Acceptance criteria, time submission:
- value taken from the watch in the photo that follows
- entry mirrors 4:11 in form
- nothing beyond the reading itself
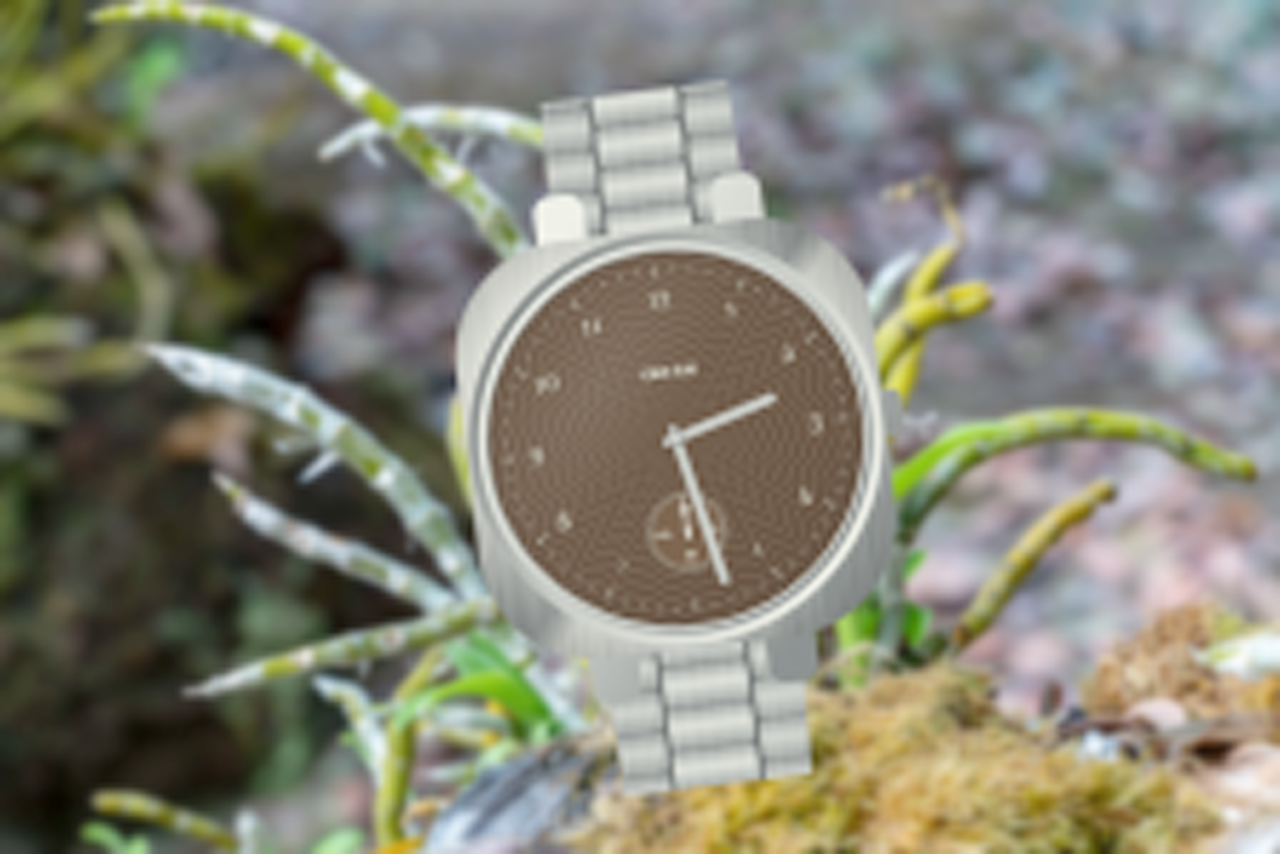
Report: 2:28
